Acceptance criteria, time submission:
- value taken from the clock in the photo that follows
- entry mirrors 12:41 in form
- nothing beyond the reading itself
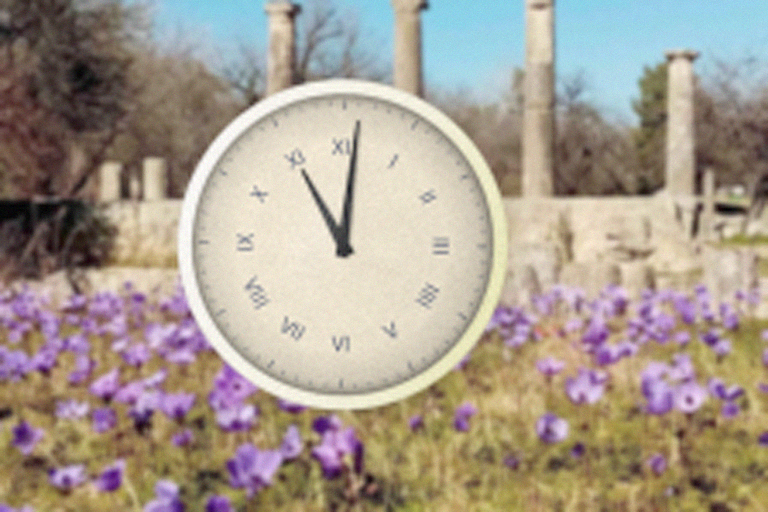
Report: 11:01
